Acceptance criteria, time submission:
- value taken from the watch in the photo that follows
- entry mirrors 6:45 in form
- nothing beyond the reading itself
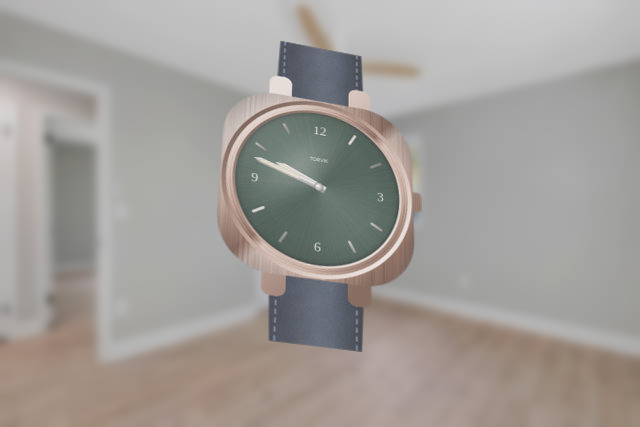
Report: 9:48
